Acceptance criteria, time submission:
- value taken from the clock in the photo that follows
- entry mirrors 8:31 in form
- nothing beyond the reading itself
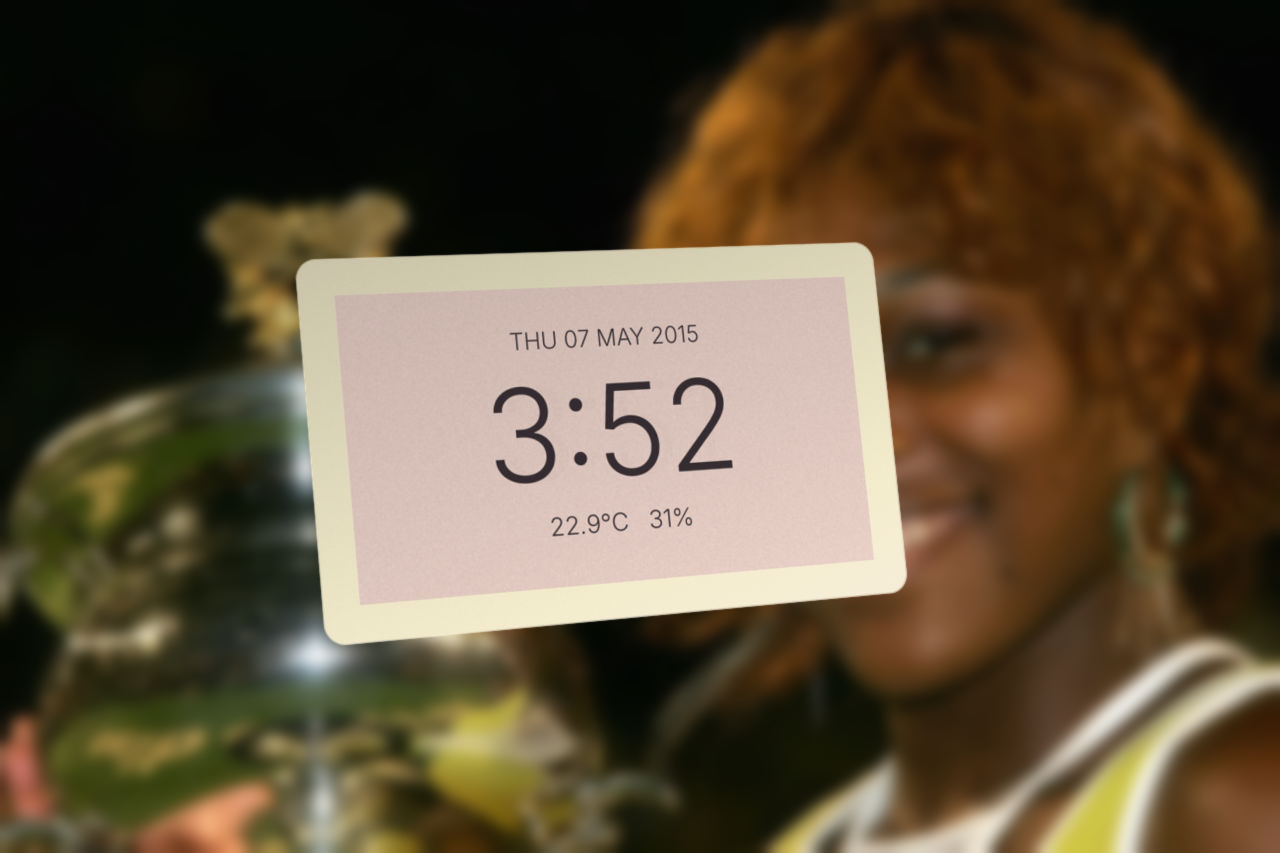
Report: 3:52
